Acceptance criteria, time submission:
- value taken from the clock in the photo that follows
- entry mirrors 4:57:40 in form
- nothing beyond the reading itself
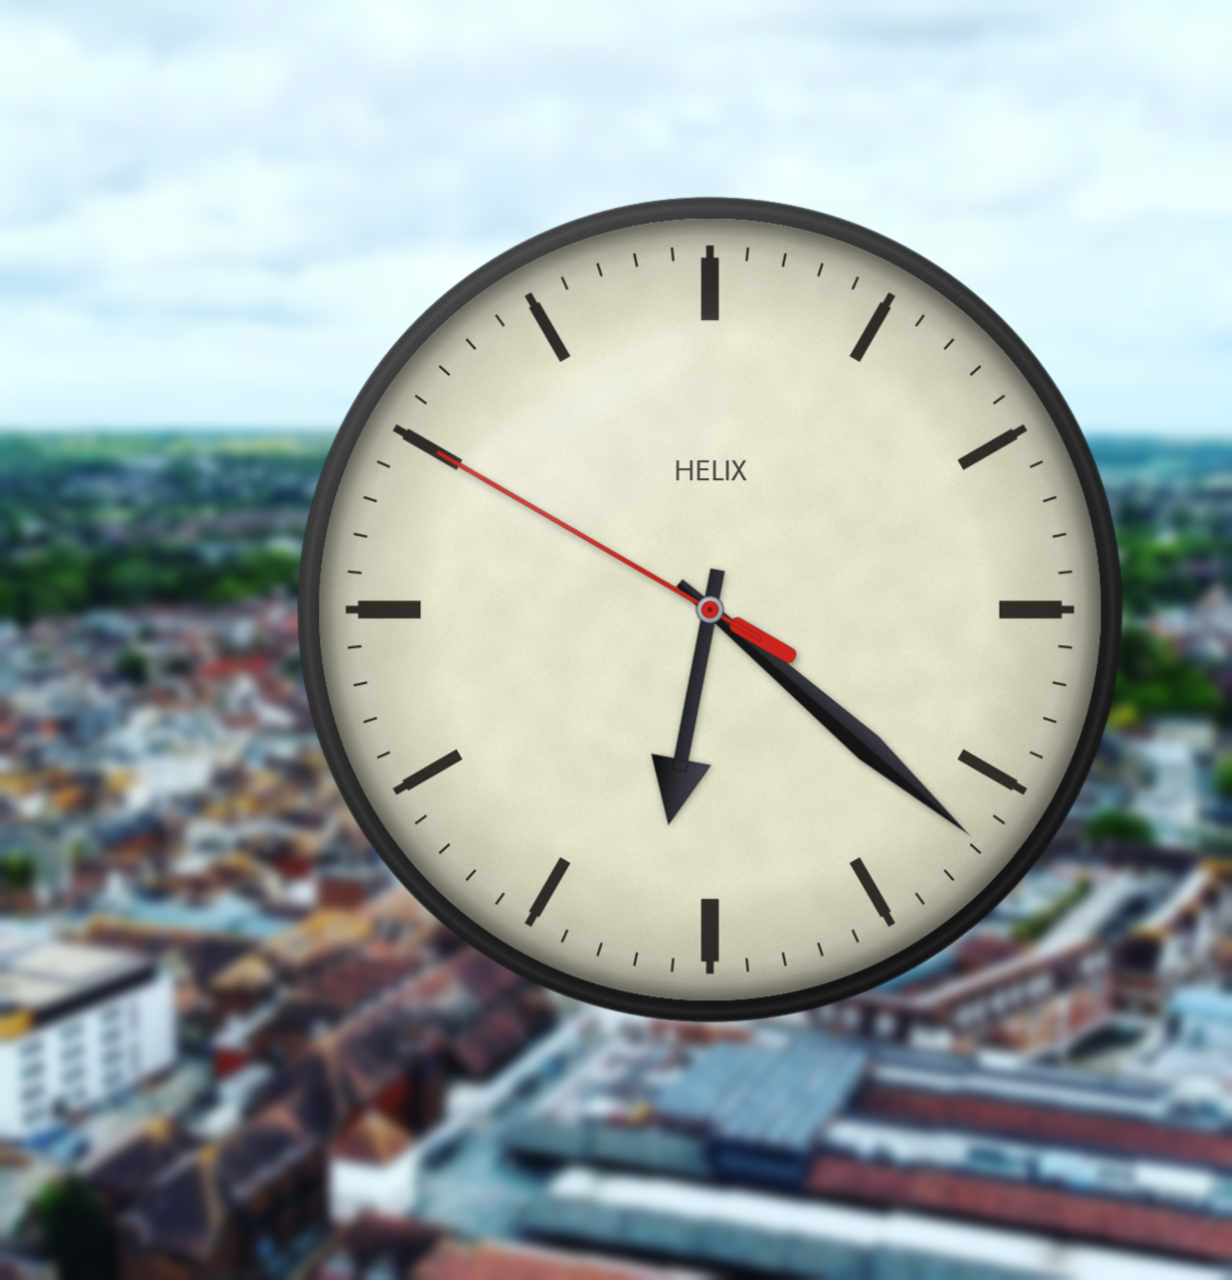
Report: 6:21:50
